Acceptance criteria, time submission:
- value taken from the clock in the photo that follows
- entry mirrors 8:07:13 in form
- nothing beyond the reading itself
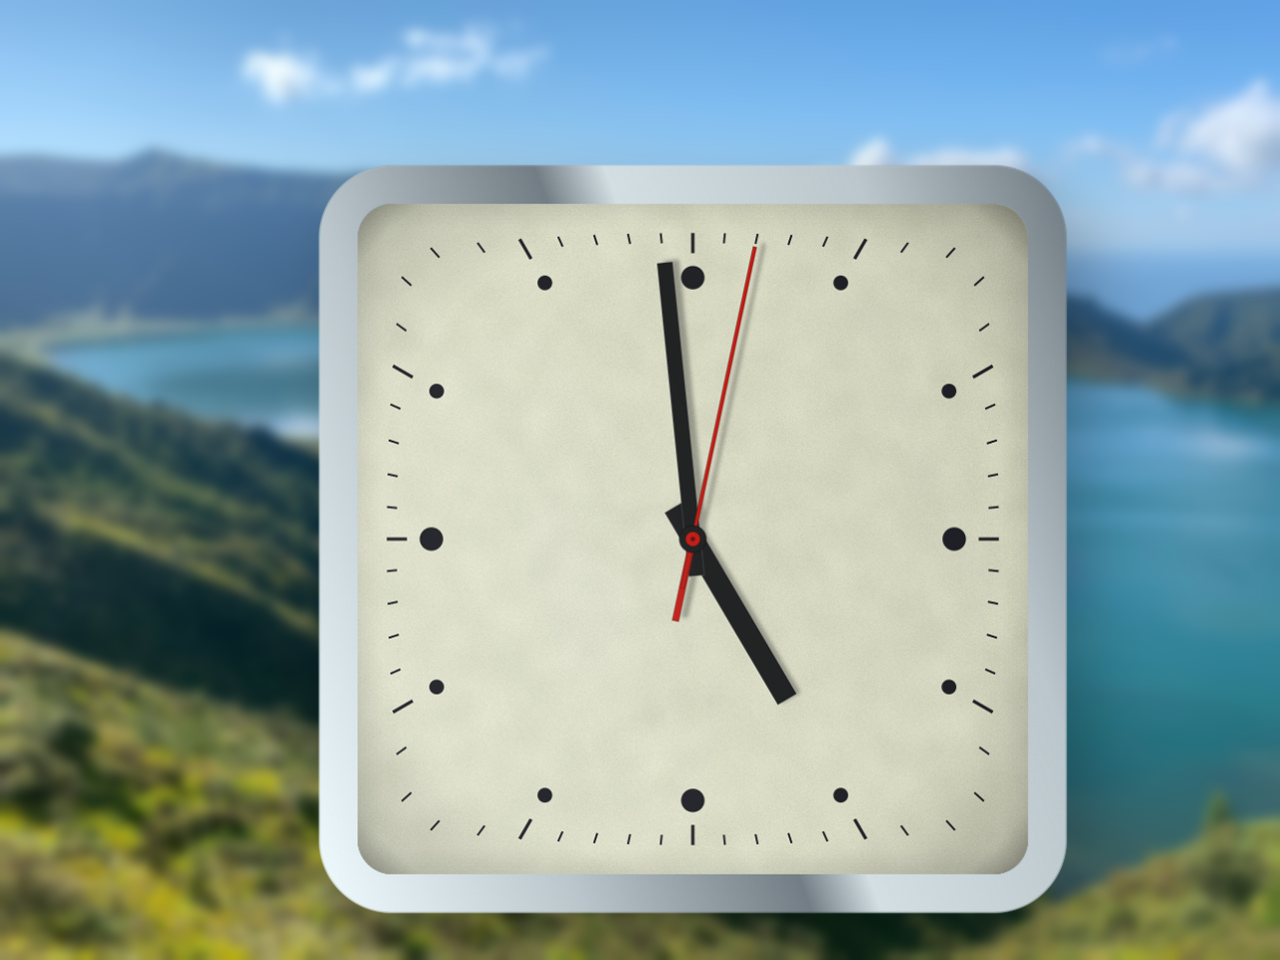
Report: 4:59:02
